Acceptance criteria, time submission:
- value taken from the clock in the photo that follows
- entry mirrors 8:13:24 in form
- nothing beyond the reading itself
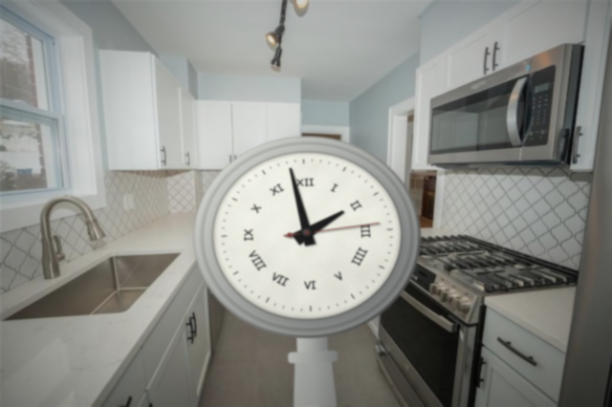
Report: 1:58:14
